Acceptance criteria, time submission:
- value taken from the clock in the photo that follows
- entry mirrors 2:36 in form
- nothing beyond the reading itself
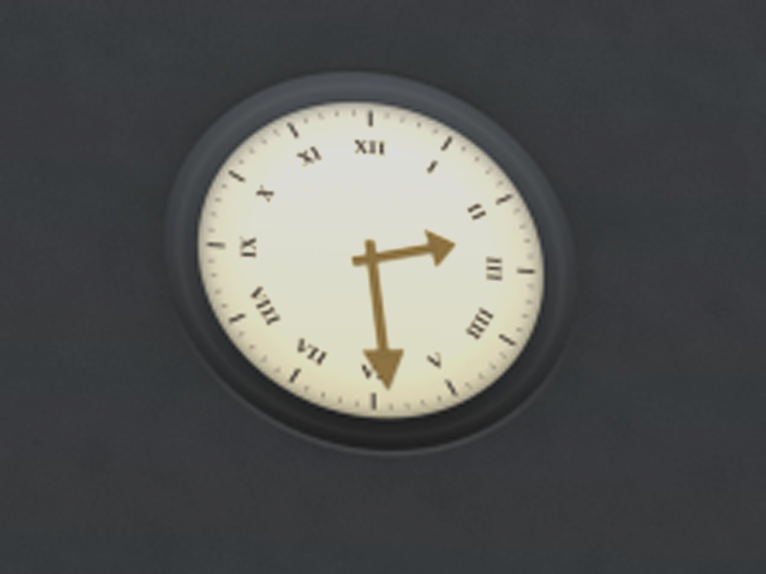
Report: 2:29
